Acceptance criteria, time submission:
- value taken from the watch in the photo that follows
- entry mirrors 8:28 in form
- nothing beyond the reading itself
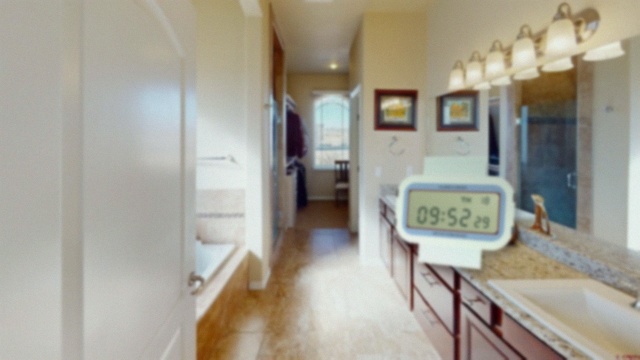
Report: 9:52
